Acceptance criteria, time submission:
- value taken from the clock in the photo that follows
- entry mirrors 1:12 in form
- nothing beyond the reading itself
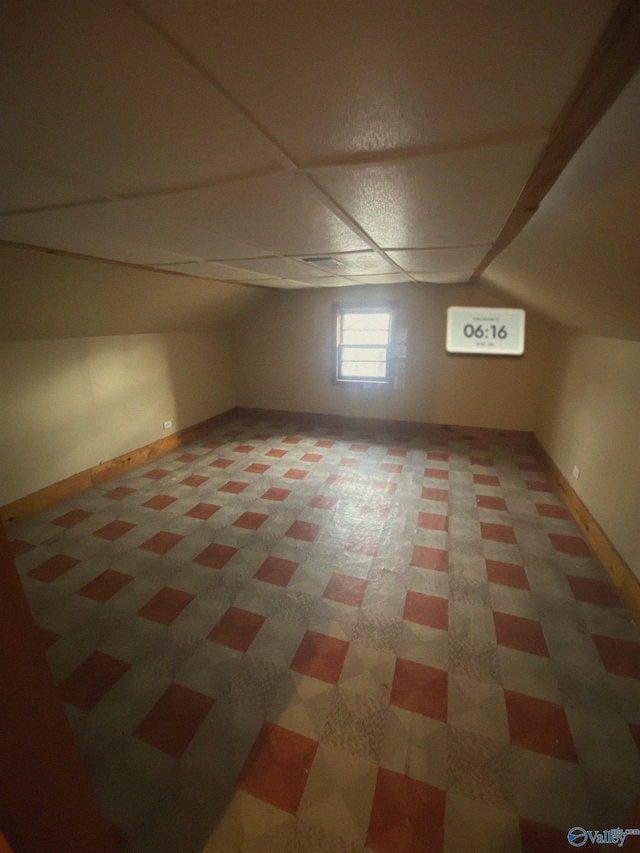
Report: 6:16
